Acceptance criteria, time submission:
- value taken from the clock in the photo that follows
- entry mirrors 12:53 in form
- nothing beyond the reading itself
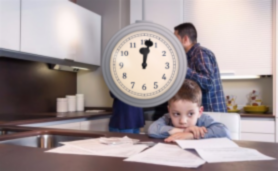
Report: 12:02
